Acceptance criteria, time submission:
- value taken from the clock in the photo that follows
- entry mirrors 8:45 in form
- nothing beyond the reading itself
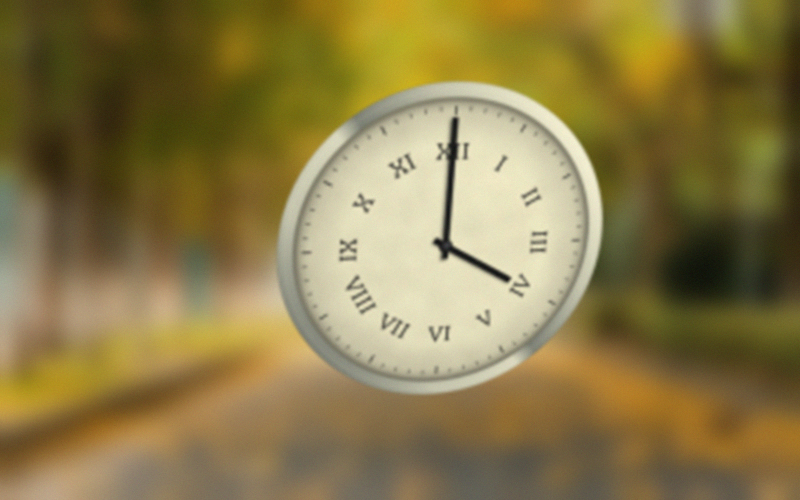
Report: 4:00
